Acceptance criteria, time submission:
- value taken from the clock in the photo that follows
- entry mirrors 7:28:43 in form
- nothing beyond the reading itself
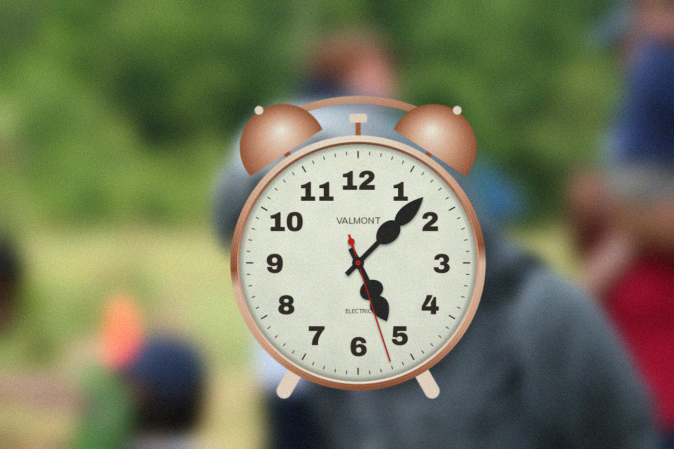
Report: 5:07:27
